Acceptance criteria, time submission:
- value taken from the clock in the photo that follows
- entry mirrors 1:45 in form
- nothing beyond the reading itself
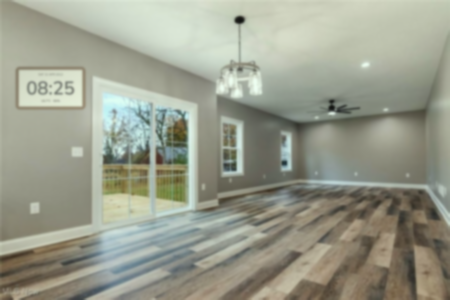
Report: 8:25
